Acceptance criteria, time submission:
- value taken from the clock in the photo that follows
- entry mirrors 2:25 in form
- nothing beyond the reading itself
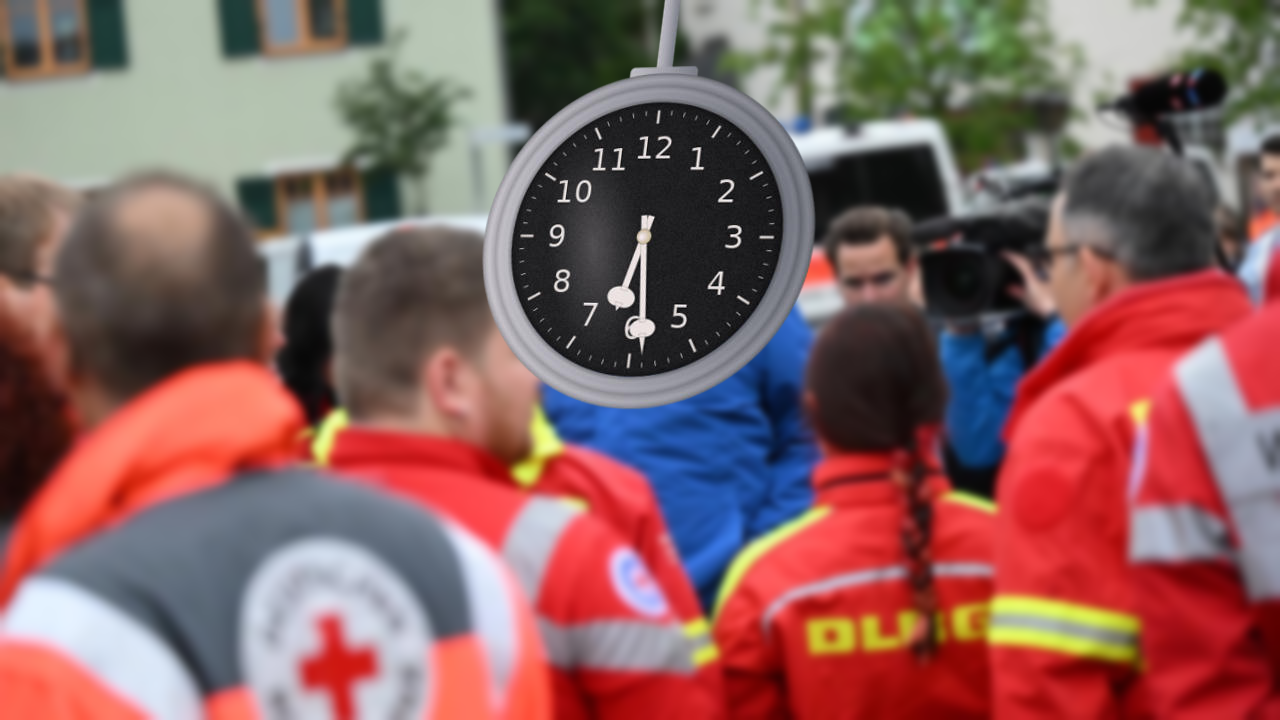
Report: 6:29
